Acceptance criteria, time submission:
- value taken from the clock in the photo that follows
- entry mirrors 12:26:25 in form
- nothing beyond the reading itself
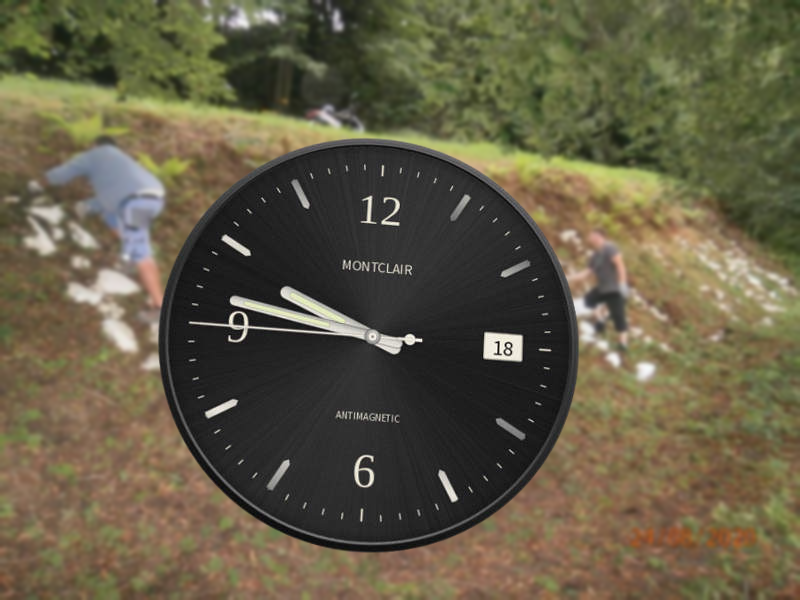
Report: 9:46:45
